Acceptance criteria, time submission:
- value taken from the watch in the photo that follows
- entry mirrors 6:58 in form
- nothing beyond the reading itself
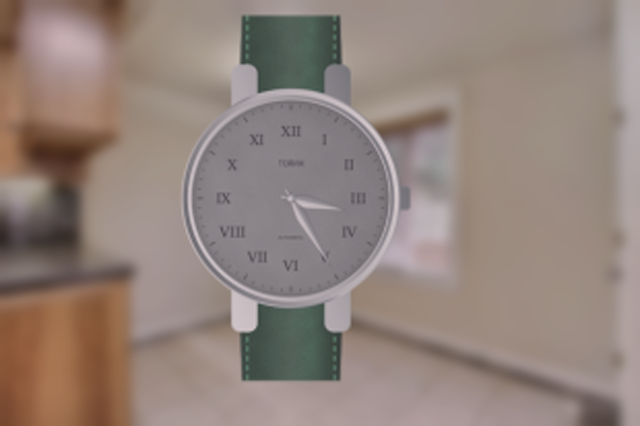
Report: 3:25
